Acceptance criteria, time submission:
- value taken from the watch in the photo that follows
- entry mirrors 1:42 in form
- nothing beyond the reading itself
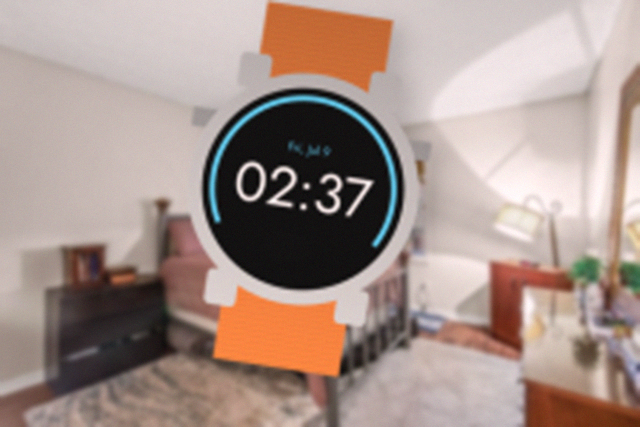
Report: 2:37
